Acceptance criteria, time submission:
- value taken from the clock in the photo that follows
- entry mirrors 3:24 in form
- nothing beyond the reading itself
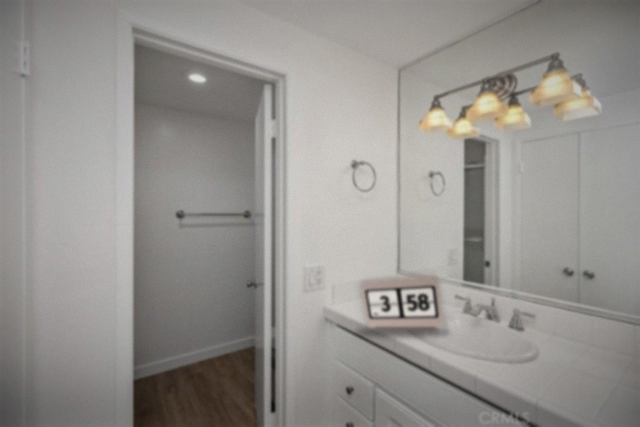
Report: 3:58
